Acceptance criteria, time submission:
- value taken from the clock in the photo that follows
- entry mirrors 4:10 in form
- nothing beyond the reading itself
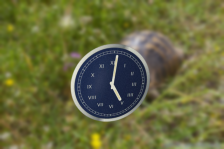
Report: 5:01
